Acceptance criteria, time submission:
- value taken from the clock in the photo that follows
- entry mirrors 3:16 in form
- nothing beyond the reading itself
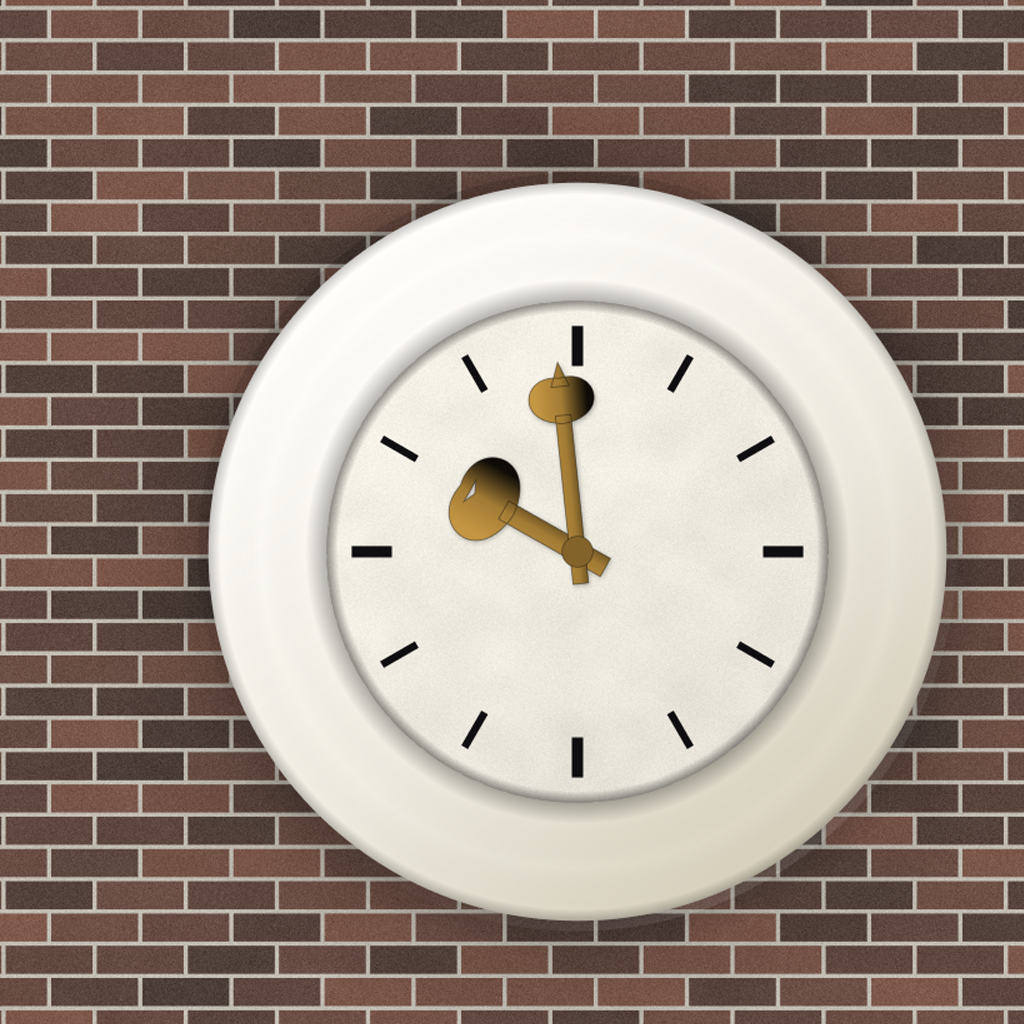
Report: 9:59
